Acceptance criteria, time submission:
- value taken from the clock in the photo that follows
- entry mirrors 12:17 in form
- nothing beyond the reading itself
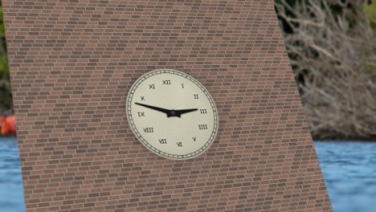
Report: 2:48
